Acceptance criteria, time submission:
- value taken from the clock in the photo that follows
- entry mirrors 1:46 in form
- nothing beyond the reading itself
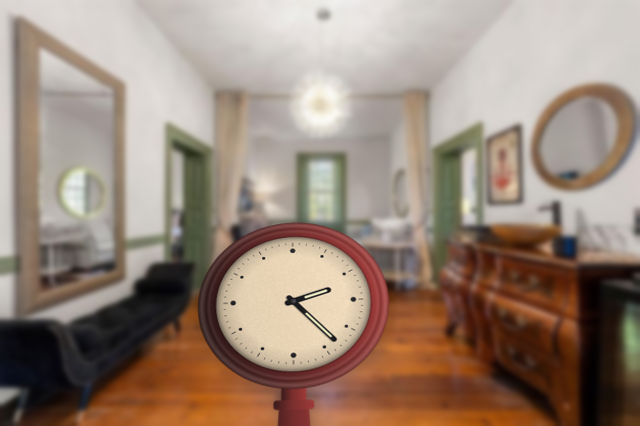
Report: 2:23
